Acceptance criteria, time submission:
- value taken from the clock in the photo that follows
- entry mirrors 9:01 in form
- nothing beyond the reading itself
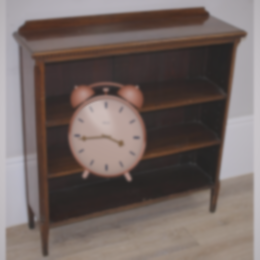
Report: 3:44
